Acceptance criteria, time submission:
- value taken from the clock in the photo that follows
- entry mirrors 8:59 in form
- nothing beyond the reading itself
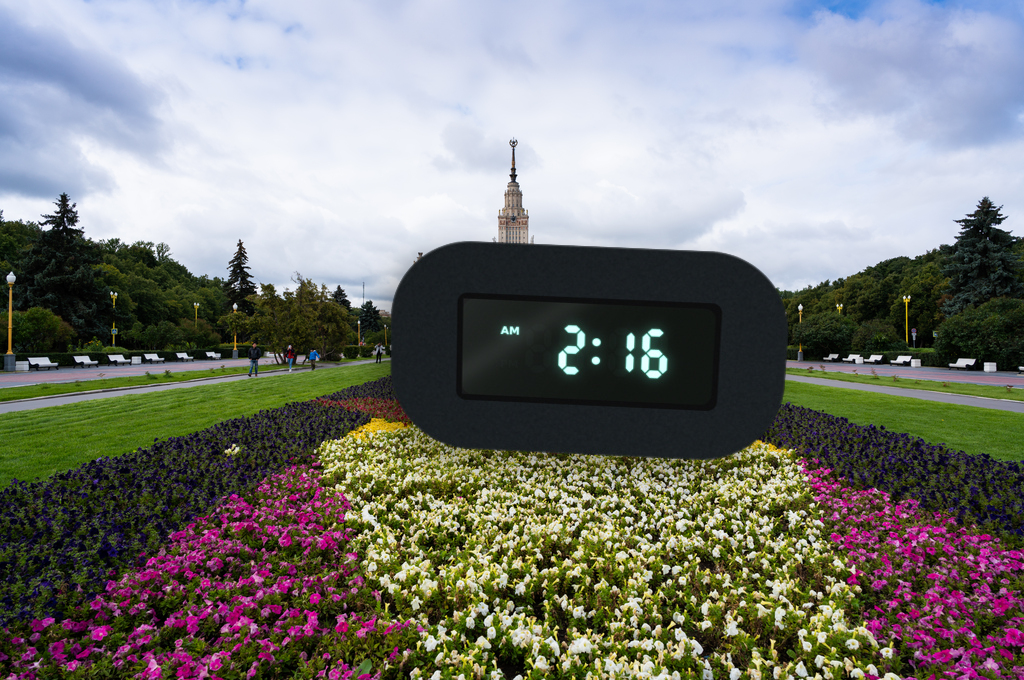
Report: 2:16
